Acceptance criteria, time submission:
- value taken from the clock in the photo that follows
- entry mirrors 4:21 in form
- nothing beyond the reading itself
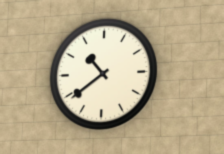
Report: 10:39
